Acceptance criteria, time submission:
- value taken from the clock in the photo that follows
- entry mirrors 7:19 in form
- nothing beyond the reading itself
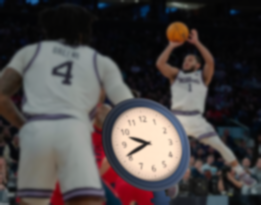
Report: 9:41
